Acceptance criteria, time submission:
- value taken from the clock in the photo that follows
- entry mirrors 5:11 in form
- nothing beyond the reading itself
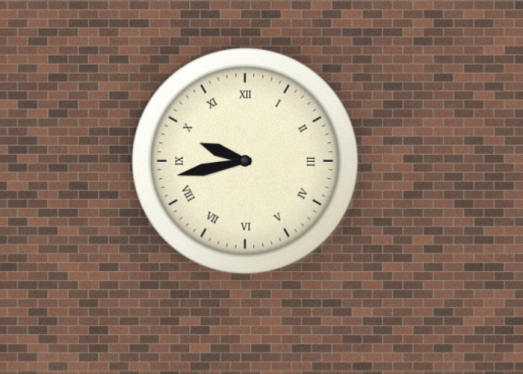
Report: 9:43
